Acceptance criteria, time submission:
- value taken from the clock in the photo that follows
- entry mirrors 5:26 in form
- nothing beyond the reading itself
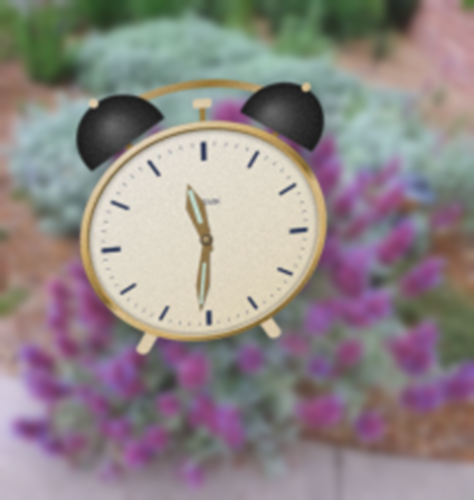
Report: 11:31
